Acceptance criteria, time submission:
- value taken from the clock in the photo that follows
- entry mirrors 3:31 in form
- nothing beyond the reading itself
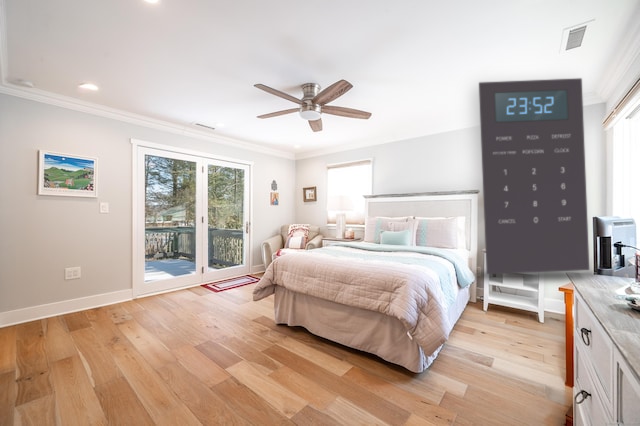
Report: 23:52
